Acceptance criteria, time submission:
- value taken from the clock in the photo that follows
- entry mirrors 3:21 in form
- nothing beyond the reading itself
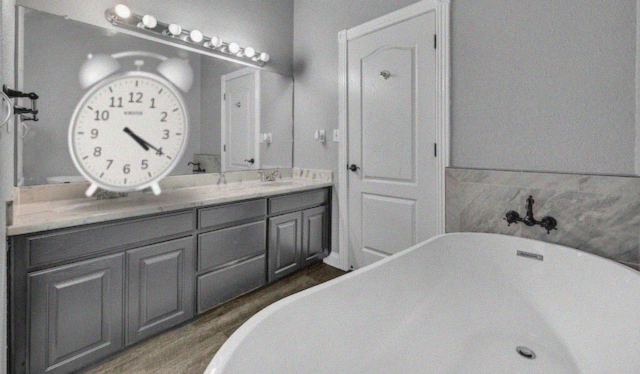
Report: 4:20
